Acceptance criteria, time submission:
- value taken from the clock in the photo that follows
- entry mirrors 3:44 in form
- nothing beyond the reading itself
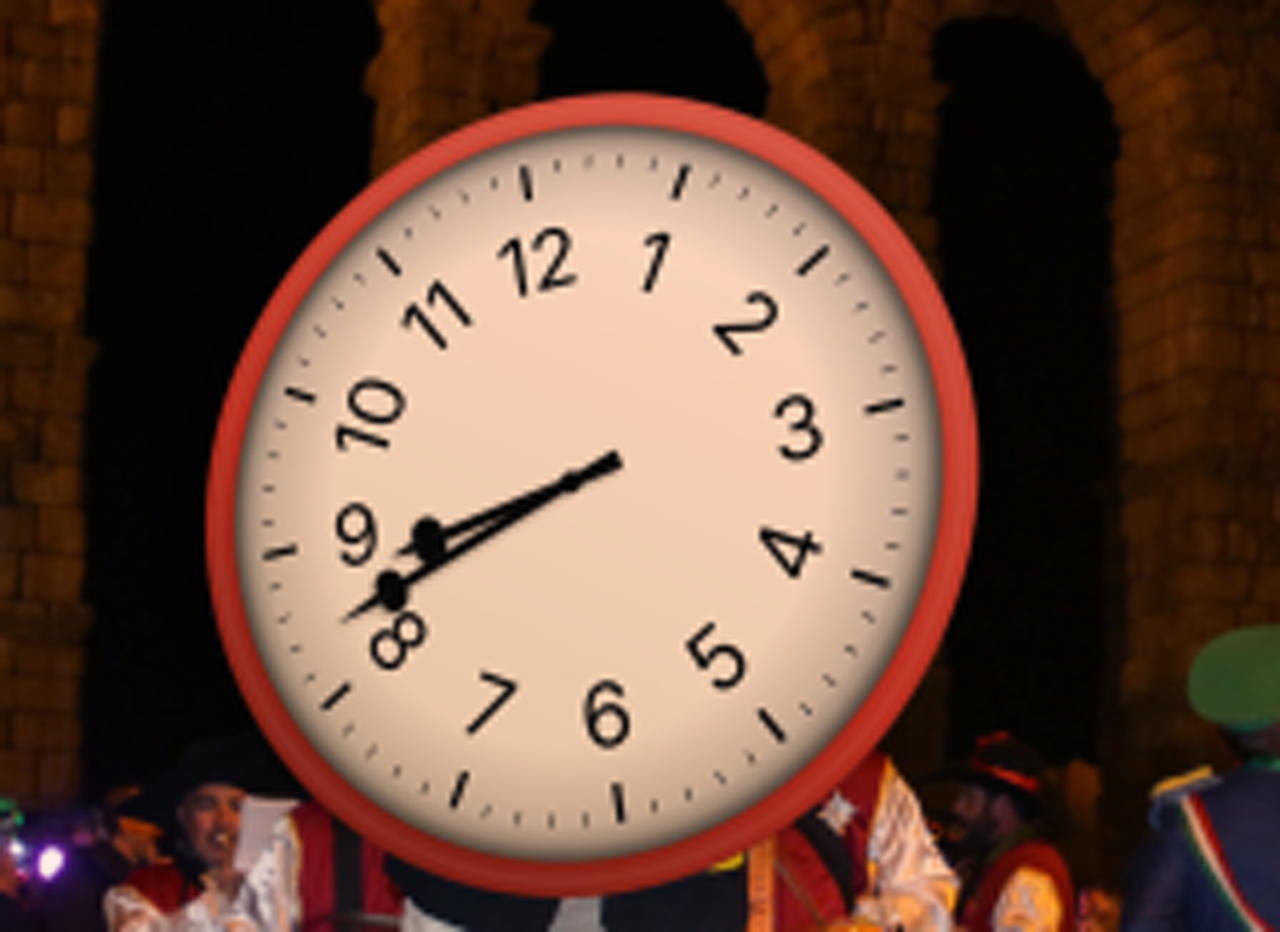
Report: 8:42
